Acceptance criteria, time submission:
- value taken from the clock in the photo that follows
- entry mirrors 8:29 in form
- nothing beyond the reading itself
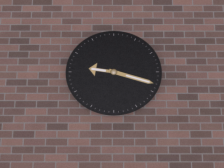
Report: 9:18
